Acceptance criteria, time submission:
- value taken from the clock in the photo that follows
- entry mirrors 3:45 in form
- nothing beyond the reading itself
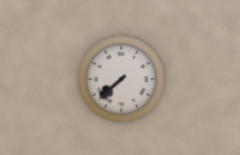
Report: 7:38
